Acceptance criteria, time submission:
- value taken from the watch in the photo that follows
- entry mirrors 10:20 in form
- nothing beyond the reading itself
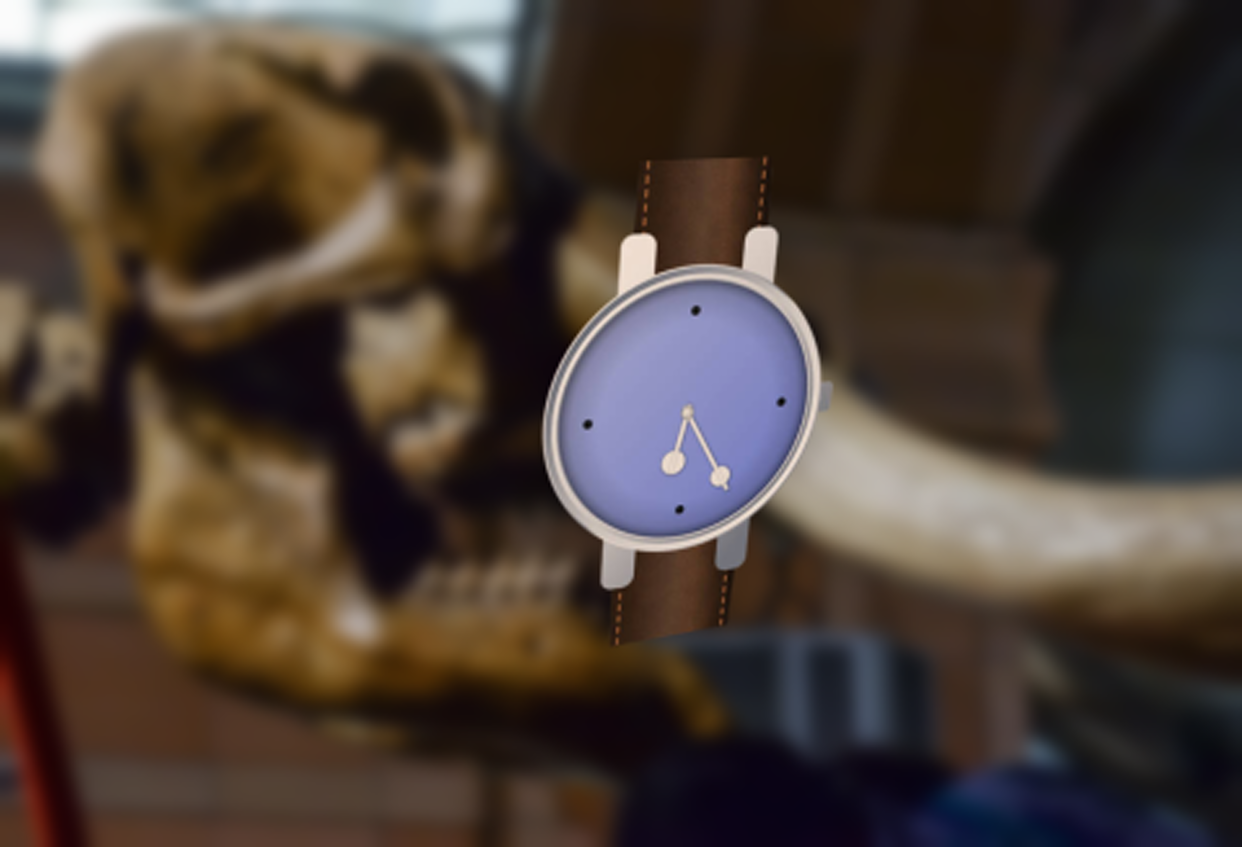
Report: 6:25
